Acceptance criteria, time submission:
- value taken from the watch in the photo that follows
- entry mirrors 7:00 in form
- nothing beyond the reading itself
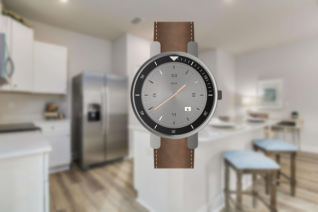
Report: 1:39
